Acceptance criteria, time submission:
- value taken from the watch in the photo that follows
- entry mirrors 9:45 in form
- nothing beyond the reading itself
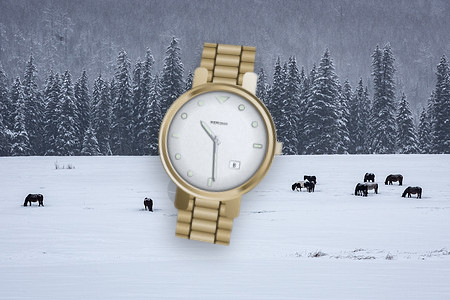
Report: 10:29
